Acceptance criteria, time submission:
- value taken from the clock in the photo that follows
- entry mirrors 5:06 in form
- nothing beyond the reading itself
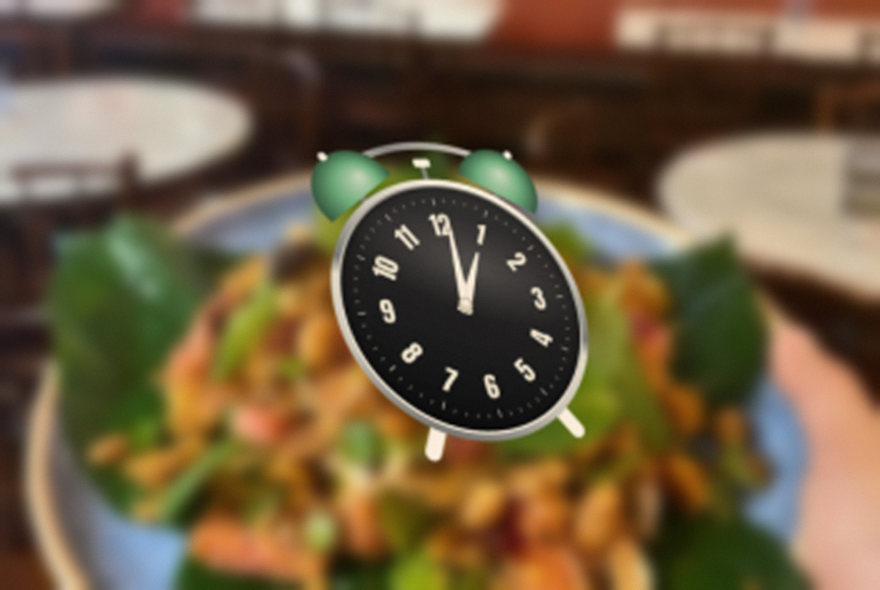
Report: 1:01
